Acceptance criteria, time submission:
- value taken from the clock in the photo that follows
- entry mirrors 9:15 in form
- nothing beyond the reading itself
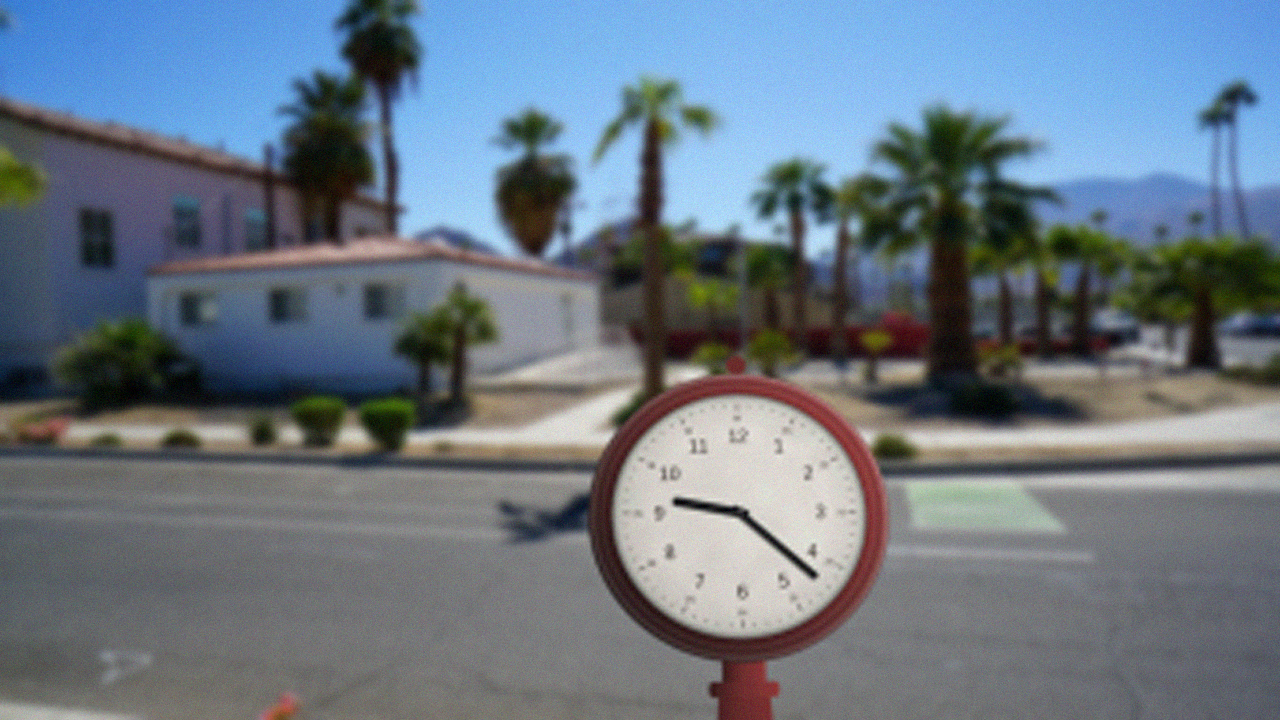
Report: 9:22
